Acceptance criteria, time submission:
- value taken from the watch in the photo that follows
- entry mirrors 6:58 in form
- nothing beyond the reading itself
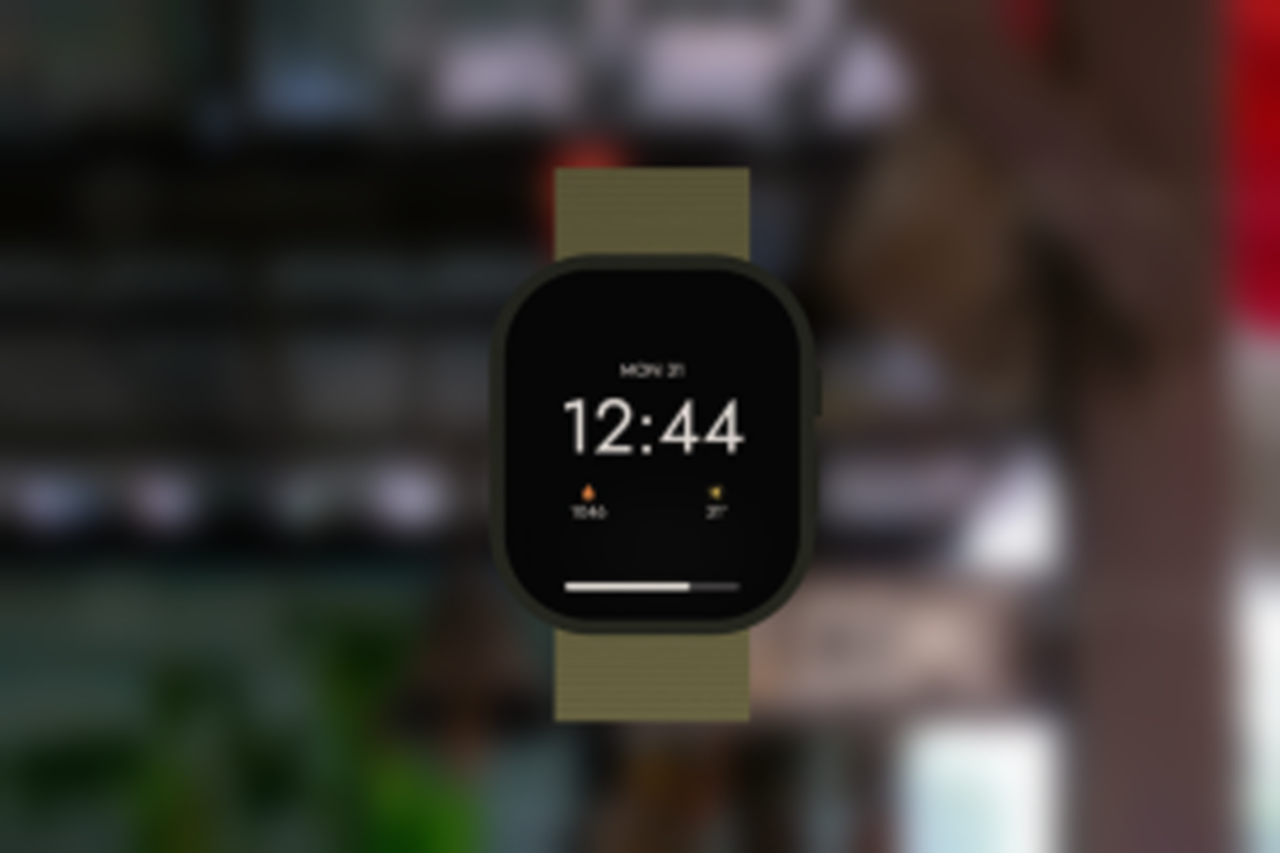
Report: 12:44
